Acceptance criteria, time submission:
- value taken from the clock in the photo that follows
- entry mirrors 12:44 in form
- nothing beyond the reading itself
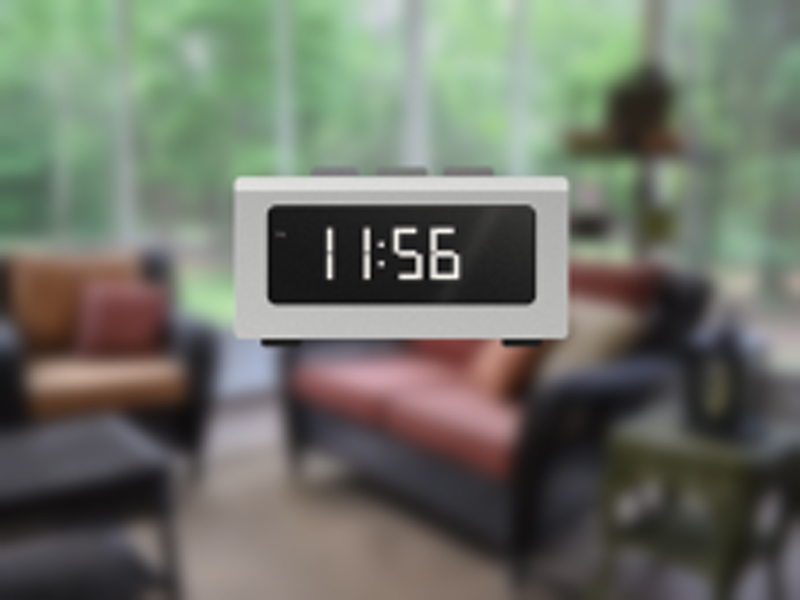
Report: 11:56
